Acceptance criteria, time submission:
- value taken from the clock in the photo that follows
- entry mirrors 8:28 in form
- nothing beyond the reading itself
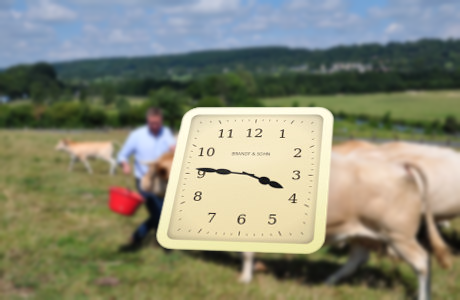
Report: 3:46
